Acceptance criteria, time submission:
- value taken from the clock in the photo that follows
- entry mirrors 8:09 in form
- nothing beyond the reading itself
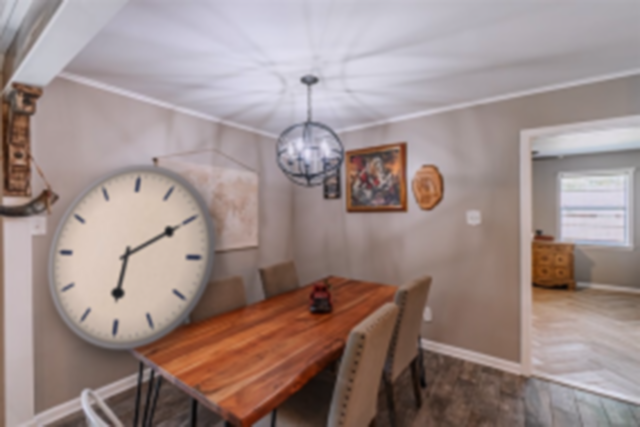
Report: 6:10
